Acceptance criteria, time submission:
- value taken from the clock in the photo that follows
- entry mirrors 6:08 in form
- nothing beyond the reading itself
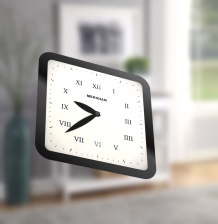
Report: 9:38
